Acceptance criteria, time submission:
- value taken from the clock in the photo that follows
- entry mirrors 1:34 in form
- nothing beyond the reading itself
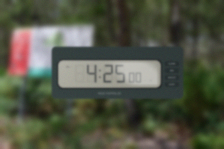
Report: 4:25
